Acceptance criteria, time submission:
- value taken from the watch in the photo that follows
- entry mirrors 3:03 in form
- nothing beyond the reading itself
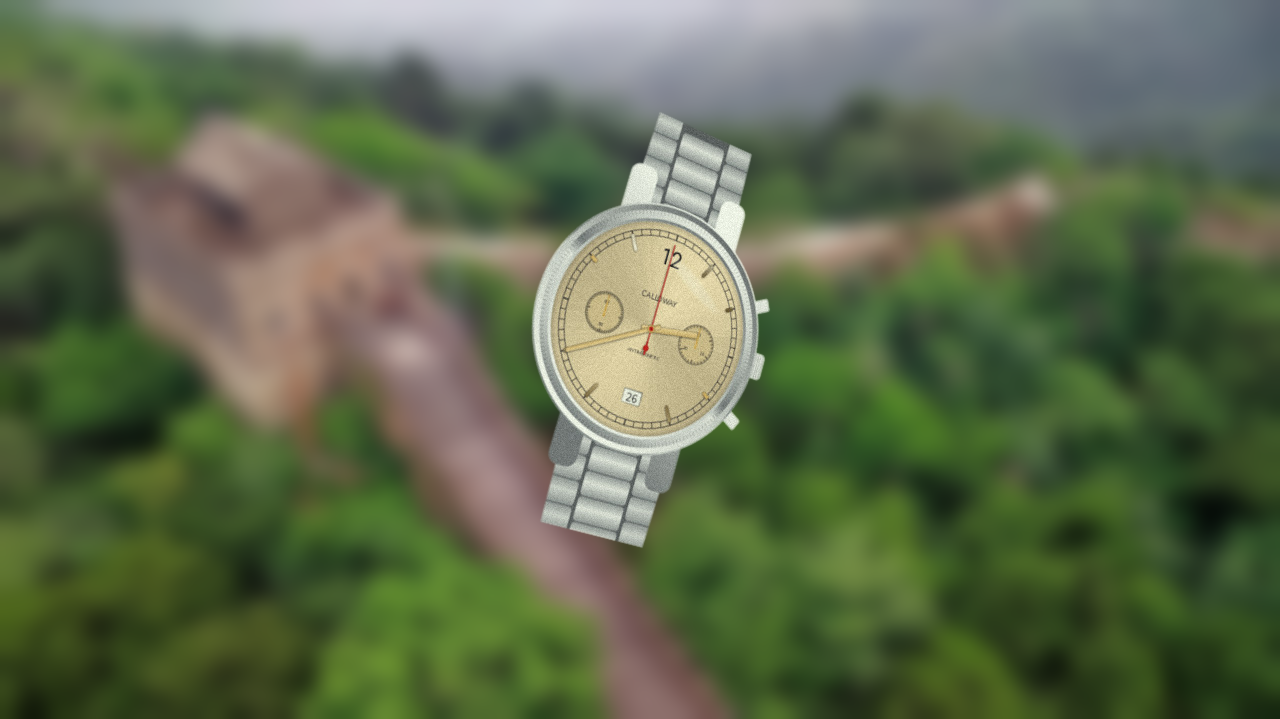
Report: 2:40
